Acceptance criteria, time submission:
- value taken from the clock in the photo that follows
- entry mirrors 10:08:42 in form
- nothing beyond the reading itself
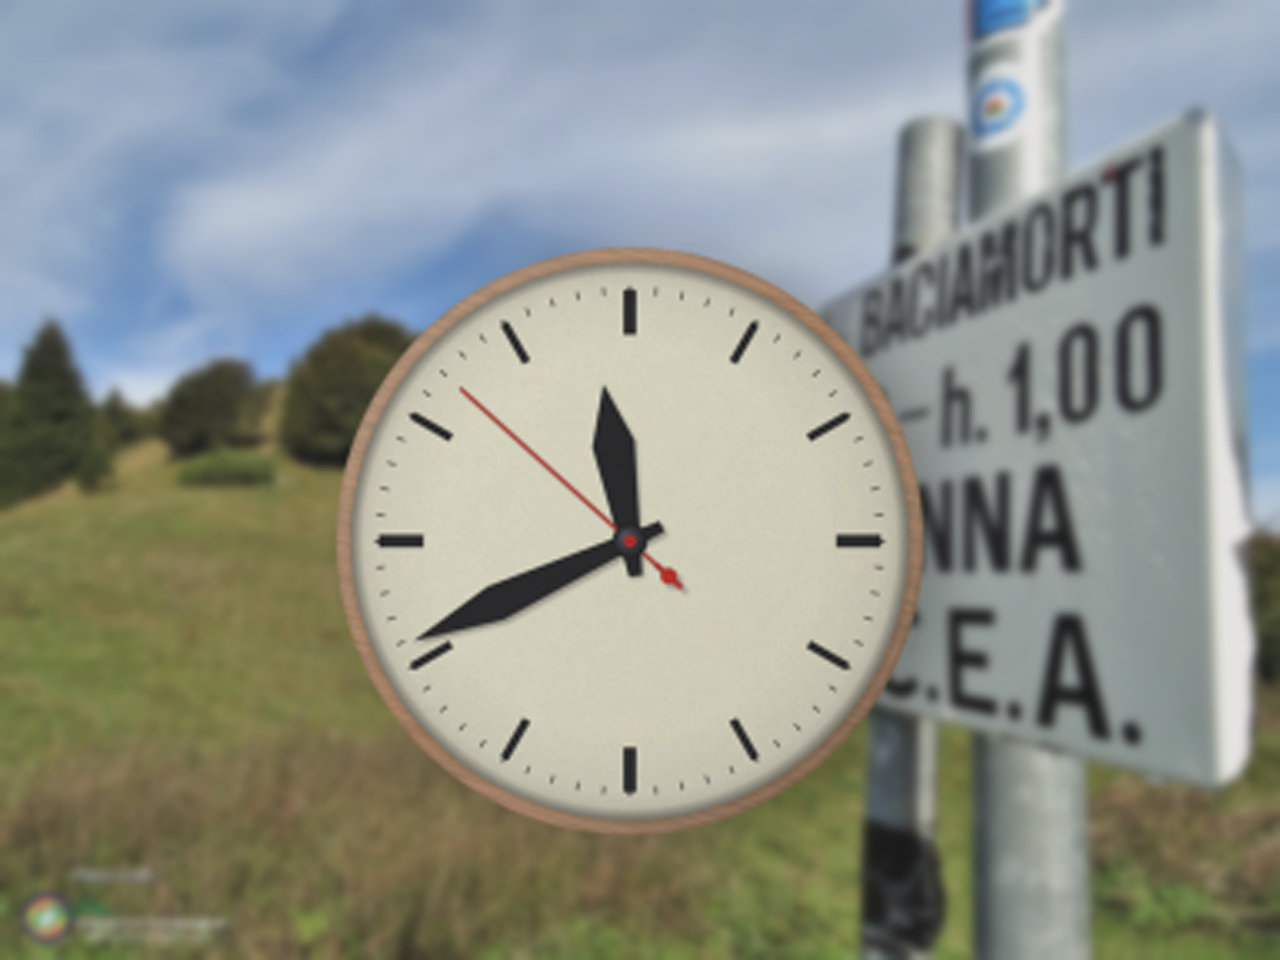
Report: 11:40:52
